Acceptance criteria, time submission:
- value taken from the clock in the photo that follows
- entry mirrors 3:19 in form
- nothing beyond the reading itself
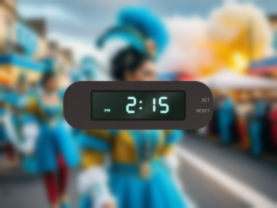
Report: 2:15
